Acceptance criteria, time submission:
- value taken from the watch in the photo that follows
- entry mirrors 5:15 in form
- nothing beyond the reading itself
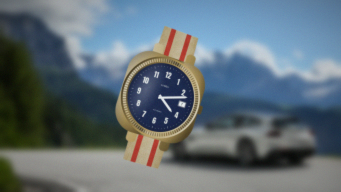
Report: 4:12
